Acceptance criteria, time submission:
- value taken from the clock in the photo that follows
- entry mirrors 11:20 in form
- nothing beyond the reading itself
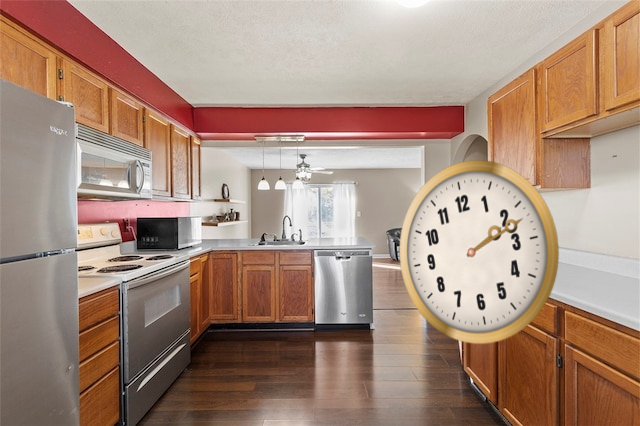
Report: 2:12
